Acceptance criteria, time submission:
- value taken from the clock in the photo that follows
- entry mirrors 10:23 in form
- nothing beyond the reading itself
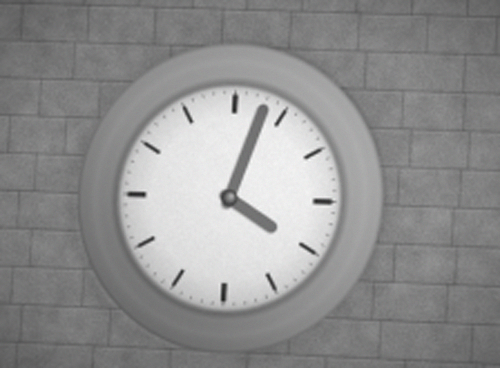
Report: 4:03
